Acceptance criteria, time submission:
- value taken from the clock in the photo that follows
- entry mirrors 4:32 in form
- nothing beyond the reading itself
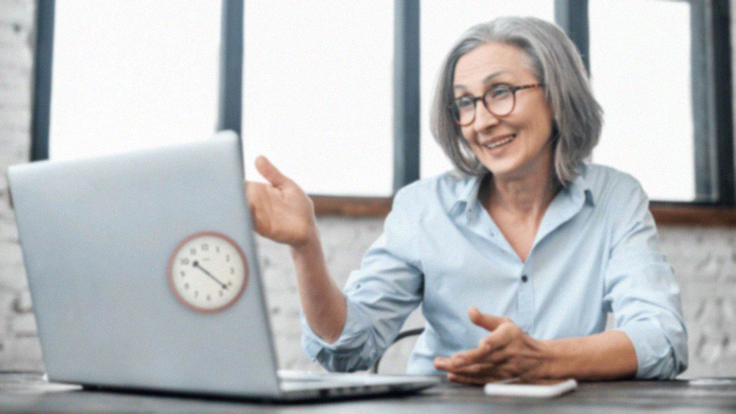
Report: 10:22
